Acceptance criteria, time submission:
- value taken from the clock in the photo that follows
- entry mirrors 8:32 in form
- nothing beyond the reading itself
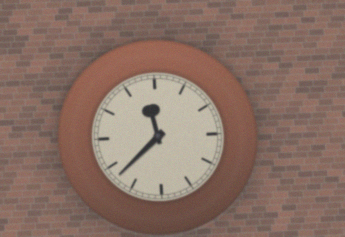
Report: 11:38
